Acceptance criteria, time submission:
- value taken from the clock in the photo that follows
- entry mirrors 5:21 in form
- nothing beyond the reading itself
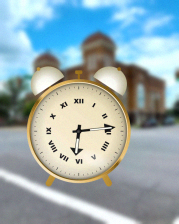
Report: 6:14
